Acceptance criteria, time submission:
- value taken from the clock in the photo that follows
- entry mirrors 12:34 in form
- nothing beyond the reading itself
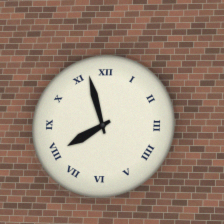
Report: 7:57
